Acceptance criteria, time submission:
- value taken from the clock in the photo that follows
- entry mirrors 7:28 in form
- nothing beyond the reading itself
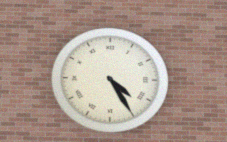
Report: 4:25
